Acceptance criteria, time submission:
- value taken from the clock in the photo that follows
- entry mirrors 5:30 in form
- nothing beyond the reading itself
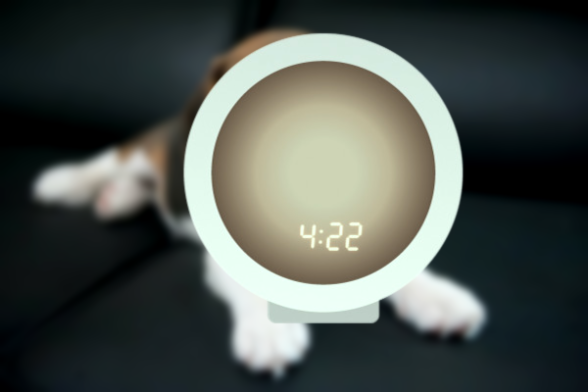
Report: 4:22
